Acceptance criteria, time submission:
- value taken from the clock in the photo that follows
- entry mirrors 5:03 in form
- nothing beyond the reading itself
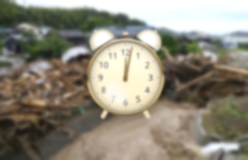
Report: 12:02
